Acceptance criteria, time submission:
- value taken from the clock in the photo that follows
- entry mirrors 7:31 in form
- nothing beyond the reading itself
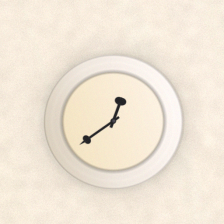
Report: 12:39
